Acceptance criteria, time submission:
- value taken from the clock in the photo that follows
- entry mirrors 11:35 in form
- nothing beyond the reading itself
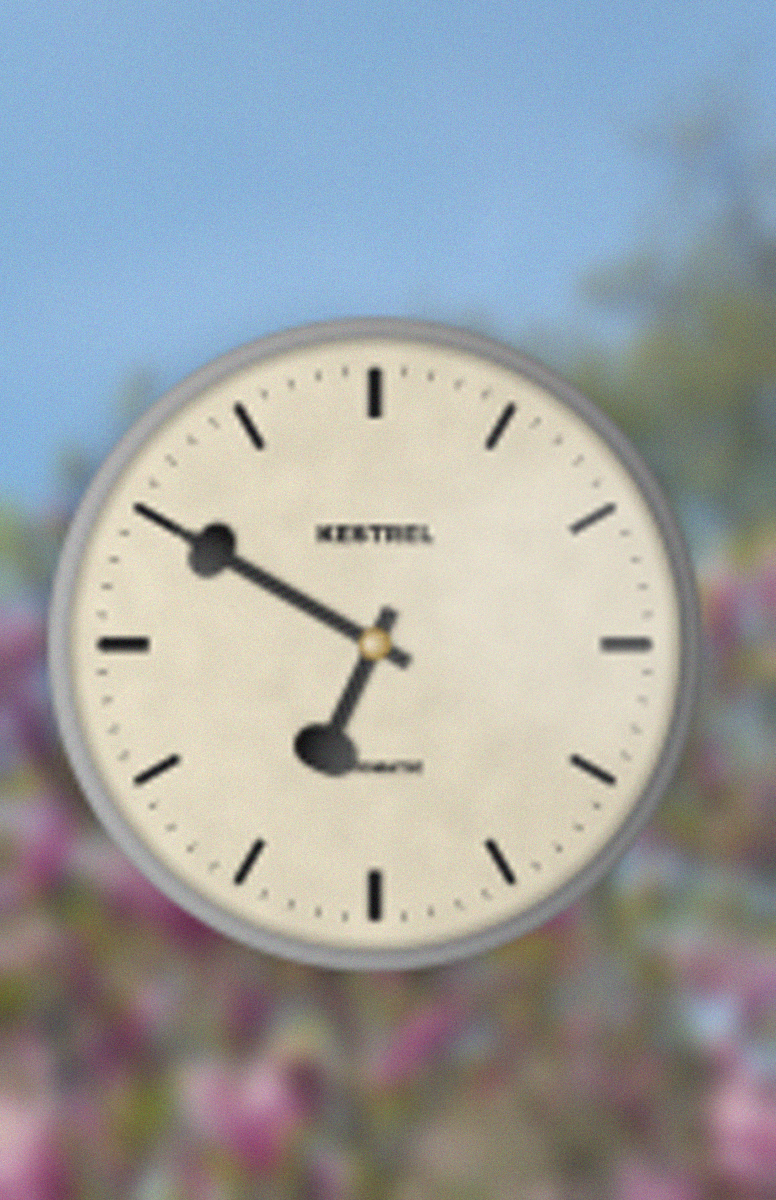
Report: 6:50
